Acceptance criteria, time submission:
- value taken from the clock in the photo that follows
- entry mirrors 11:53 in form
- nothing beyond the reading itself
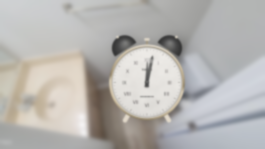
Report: 12:02
